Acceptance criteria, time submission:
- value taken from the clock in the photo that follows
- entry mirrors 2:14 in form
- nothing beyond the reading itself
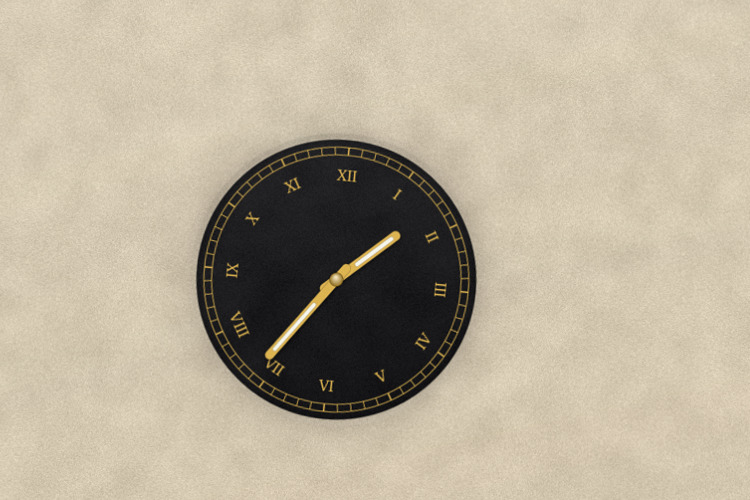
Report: 1:36
